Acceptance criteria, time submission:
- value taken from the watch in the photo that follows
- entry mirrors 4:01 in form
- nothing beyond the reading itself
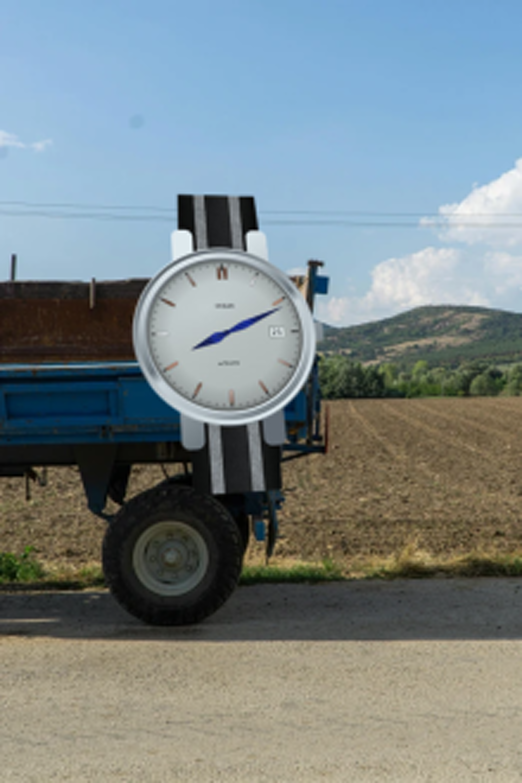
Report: 8:11
